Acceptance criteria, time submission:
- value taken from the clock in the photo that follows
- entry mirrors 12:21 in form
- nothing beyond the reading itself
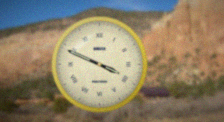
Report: 3:49
